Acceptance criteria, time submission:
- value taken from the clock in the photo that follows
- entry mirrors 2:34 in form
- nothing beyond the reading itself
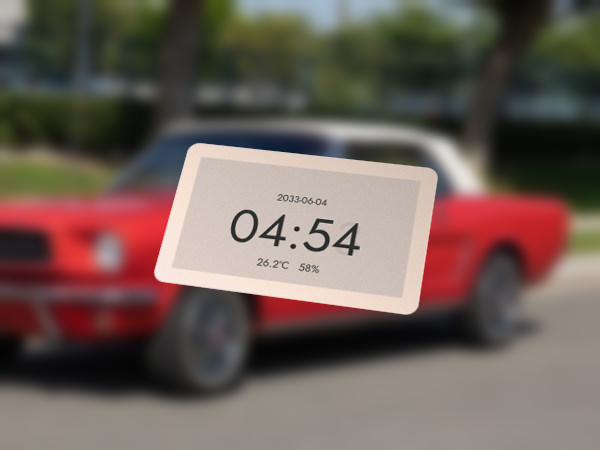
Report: 4:54
